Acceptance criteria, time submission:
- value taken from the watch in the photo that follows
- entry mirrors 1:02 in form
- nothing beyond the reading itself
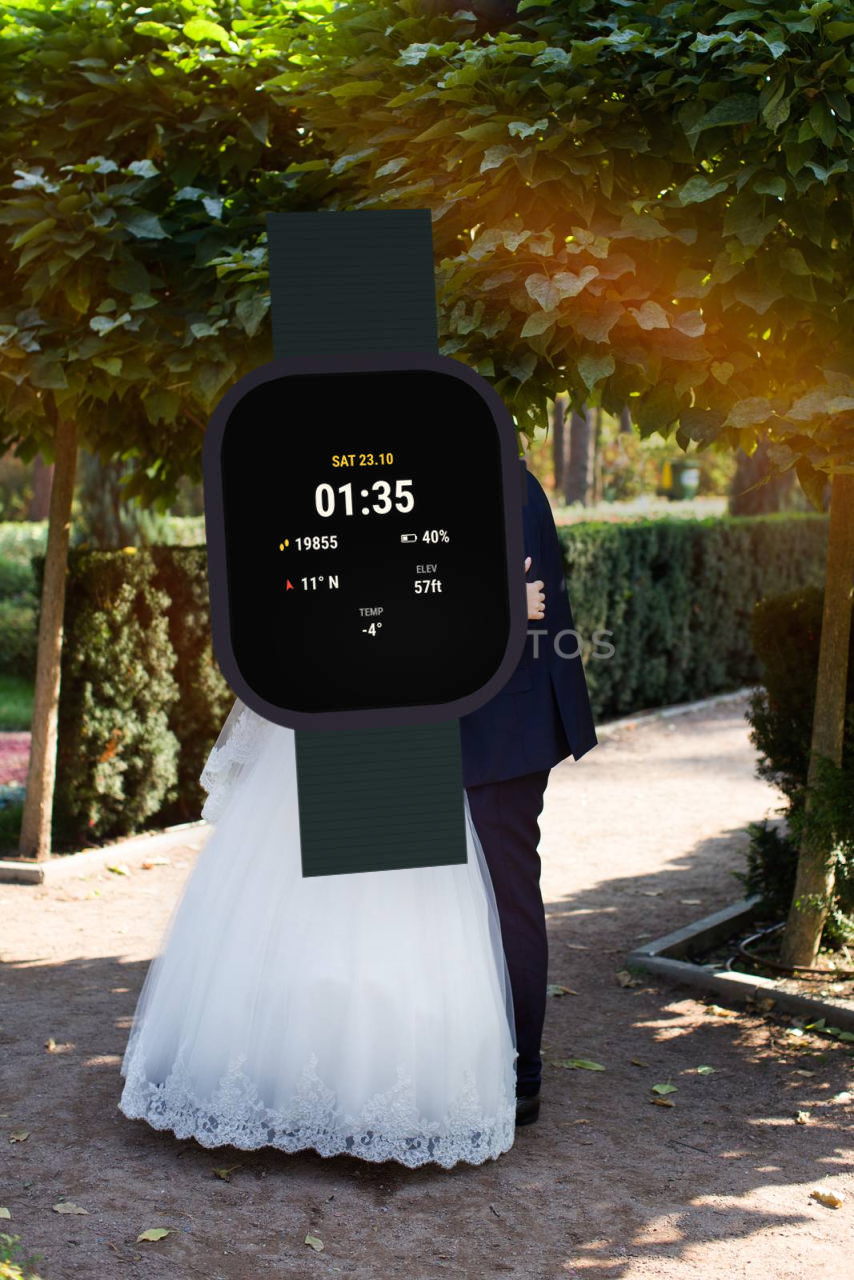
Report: 1:35
